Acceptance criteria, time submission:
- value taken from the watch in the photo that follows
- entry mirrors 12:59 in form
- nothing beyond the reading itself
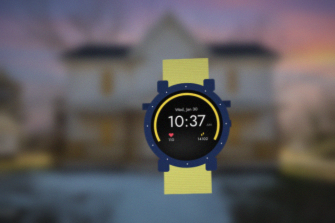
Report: 10:37
